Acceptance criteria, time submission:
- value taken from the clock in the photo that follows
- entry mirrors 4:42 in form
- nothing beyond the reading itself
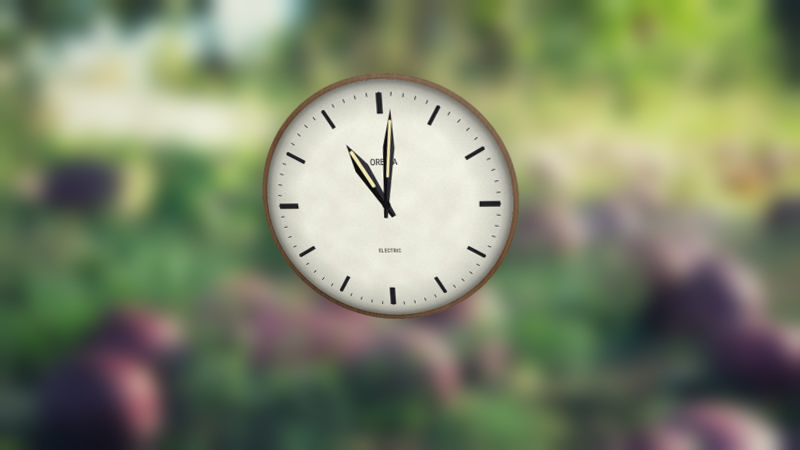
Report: 11:01
